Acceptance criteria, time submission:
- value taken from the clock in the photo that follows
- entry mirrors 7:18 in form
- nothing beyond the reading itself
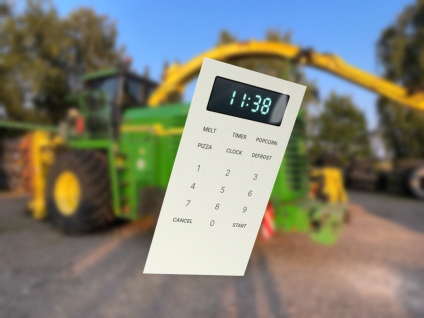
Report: 11:38
